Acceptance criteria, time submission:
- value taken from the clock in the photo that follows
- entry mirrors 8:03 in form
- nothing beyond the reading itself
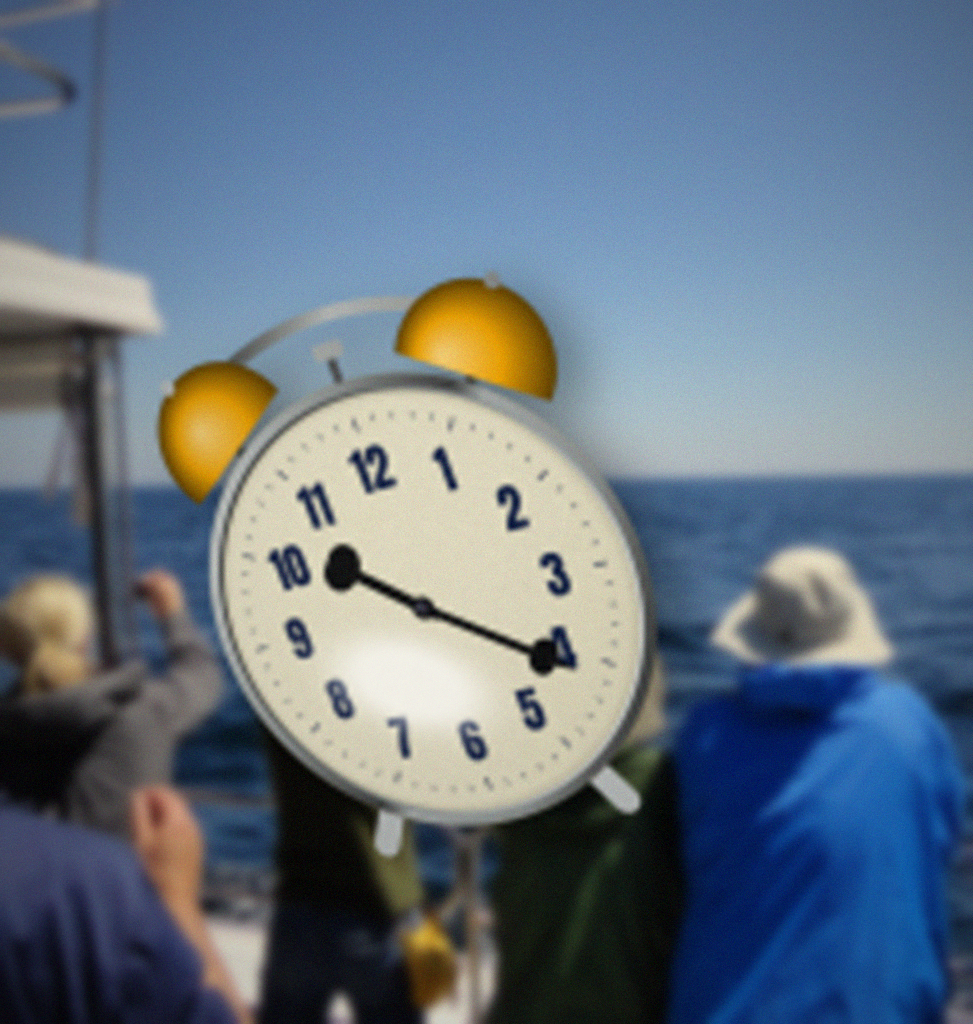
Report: 10:21
